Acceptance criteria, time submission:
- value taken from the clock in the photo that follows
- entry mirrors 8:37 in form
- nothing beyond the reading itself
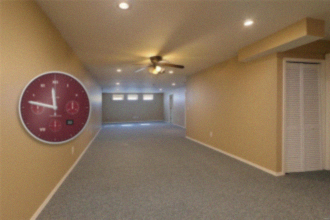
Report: 11:47
